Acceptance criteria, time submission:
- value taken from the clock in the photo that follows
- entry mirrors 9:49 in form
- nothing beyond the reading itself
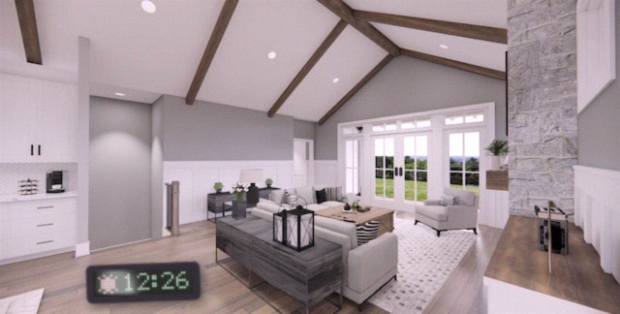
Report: 12:26
